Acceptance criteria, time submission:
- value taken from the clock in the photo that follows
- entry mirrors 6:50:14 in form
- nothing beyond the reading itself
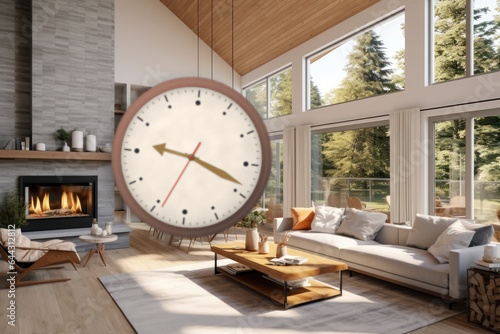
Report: 9:18:34
